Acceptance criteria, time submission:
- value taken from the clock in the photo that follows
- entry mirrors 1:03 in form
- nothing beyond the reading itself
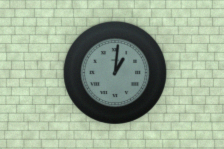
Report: 1:01
